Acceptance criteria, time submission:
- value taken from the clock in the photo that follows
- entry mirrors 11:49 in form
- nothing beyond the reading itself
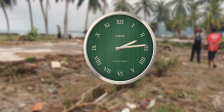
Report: 2:14
